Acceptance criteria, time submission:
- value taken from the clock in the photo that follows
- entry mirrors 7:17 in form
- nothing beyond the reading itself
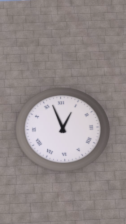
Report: 12:57
